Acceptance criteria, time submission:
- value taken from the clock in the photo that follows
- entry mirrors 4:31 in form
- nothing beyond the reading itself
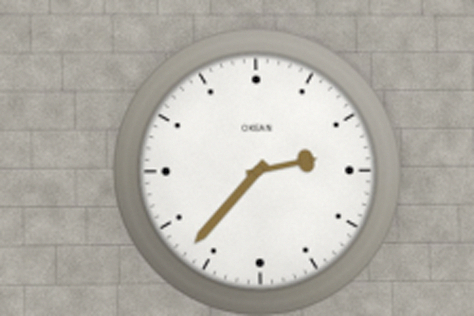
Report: 2:37
